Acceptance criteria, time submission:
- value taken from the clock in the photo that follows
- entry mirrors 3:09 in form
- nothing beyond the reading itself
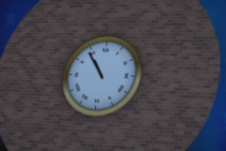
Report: 10:54
